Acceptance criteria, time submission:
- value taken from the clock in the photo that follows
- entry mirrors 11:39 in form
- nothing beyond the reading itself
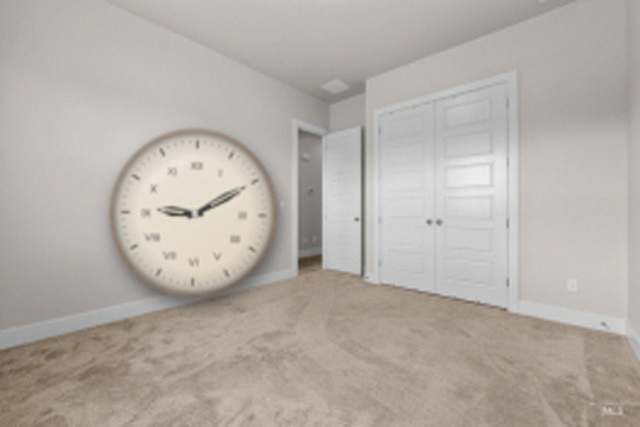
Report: 9:10
